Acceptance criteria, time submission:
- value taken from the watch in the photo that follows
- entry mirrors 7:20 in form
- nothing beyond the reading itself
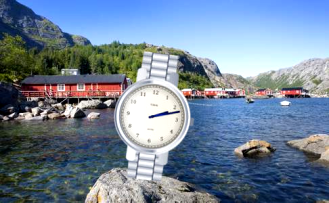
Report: 2:12
